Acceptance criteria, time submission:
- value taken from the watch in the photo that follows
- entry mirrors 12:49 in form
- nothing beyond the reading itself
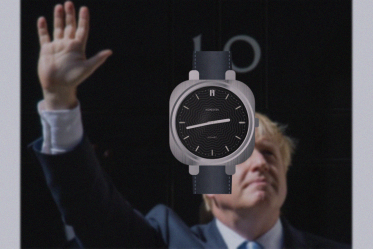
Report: 2:43
